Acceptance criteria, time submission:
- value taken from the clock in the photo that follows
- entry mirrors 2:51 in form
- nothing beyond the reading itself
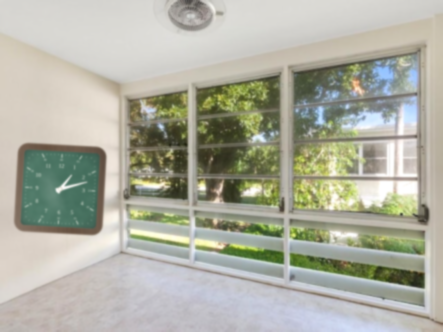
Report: 1:12
